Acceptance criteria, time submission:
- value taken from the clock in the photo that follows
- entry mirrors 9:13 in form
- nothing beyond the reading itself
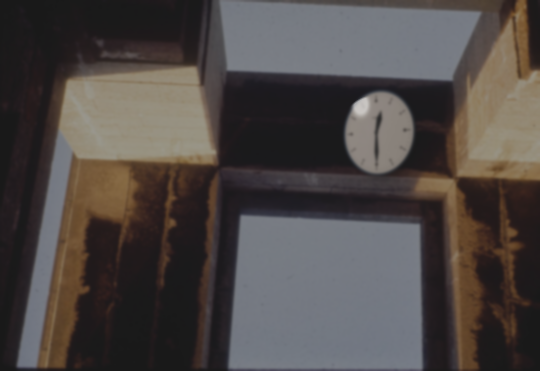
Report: 12:30
